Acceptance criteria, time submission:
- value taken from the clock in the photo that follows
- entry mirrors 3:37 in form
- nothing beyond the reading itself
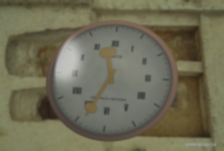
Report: 11:34
